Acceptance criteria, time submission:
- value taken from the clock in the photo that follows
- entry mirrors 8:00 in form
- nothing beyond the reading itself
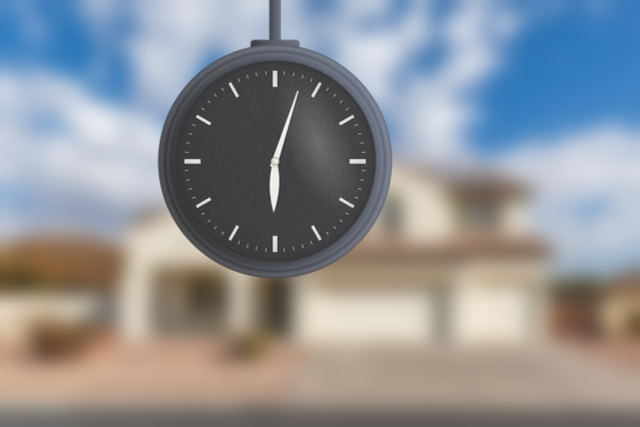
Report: 6:03
